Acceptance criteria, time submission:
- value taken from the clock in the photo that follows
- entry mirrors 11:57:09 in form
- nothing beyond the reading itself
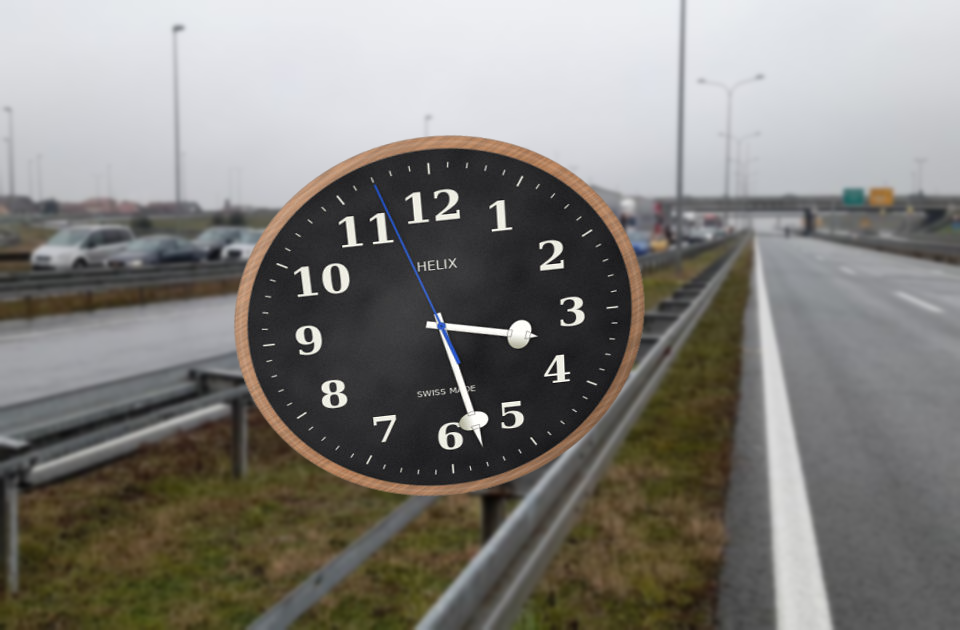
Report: 3:27:57
